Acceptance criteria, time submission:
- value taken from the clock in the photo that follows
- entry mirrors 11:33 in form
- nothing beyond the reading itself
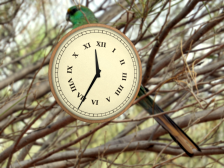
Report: 11:34
